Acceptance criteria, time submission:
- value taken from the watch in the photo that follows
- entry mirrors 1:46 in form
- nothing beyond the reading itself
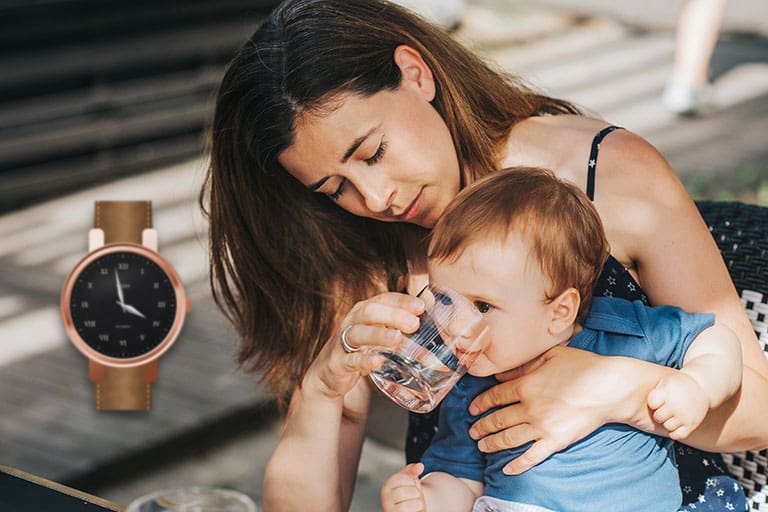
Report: 3:58
